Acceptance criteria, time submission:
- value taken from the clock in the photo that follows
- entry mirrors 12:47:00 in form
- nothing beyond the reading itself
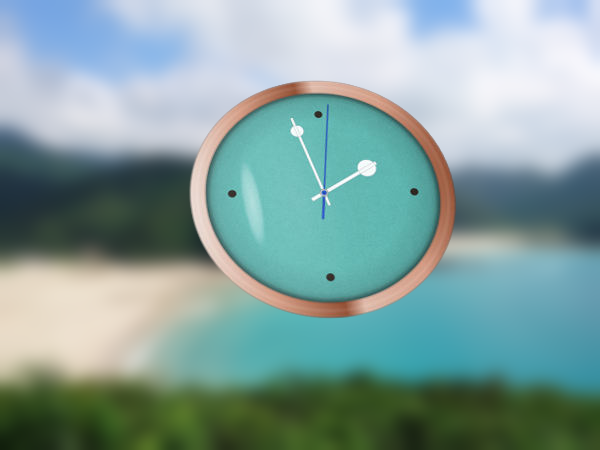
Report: 1:57:01
